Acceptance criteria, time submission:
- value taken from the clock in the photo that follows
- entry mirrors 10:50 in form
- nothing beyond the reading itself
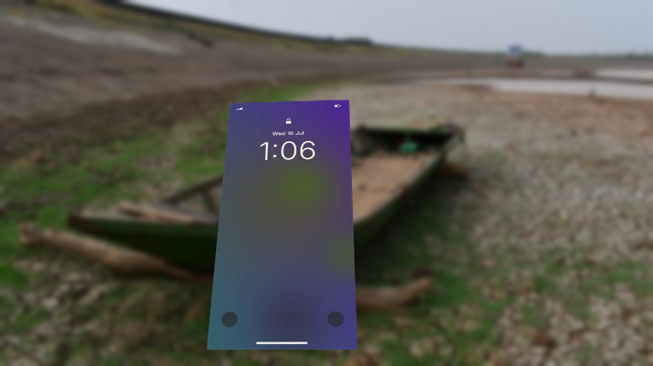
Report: 1:06
